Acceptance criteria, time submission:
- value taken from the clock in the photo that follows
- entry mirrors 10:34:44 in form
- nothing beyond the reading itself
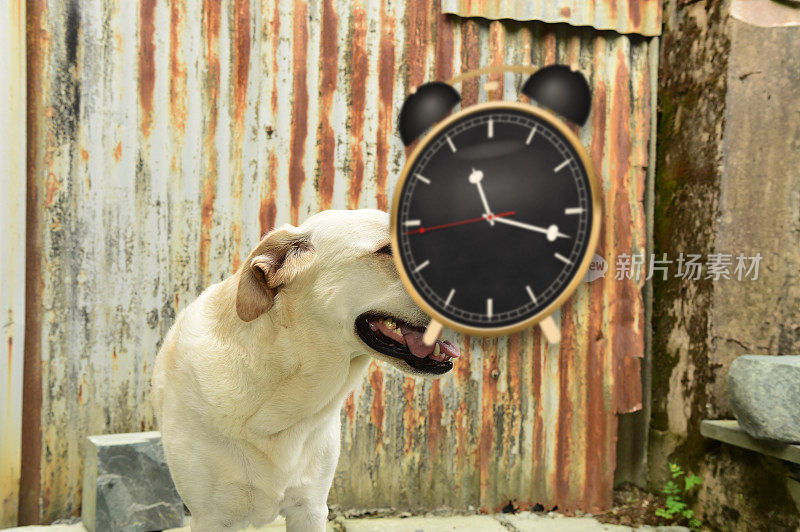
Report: 11:17:44
